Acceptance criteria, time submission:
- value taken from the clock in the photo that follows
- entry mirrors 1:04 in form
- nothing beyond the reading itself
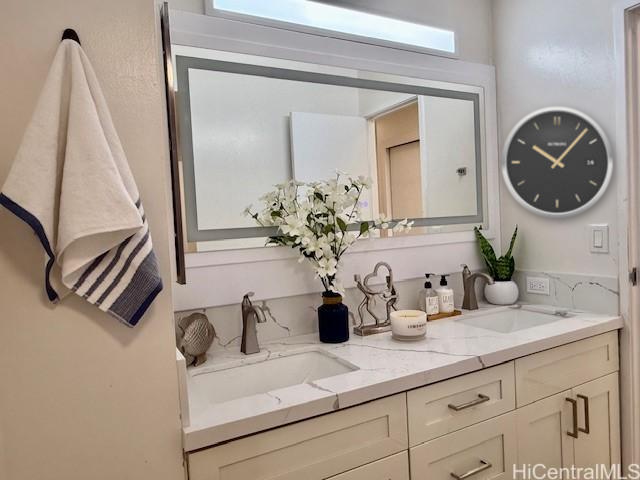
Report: 10:07
